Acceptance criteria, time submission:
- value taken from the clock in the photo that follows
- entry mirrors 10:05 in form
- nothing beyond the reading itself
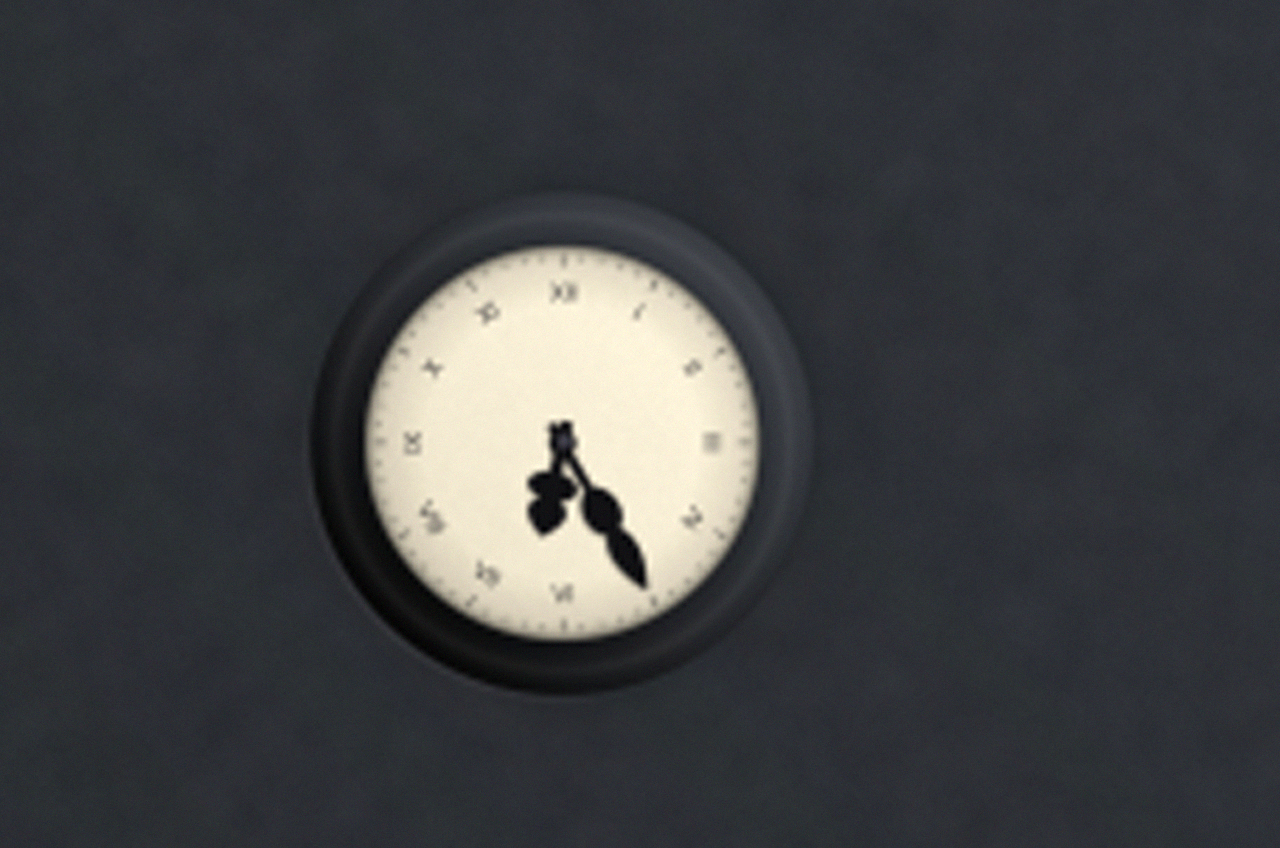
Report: 6:25
